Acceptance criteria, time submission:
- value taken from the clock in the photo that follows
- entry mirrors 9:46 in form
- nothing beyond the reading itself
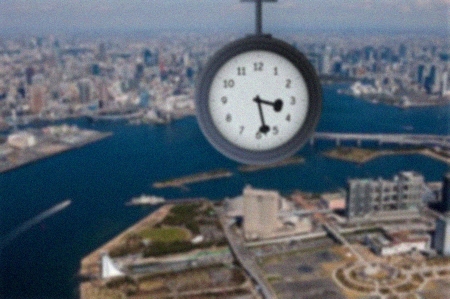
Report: 3:28
